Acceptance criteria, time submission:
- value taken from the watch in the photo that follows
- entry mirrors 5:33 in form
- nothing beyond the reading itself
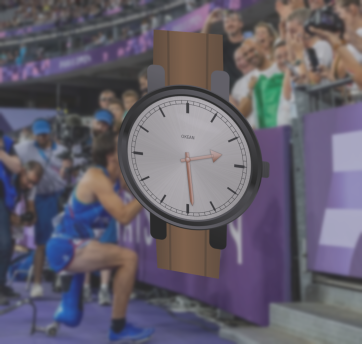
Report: 2:29
